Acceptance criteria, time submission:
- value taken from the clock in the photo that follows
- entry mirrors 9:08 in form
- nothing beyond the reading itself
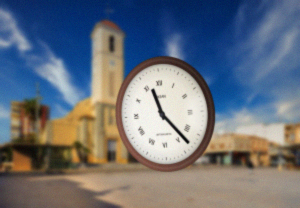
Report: 11:23
